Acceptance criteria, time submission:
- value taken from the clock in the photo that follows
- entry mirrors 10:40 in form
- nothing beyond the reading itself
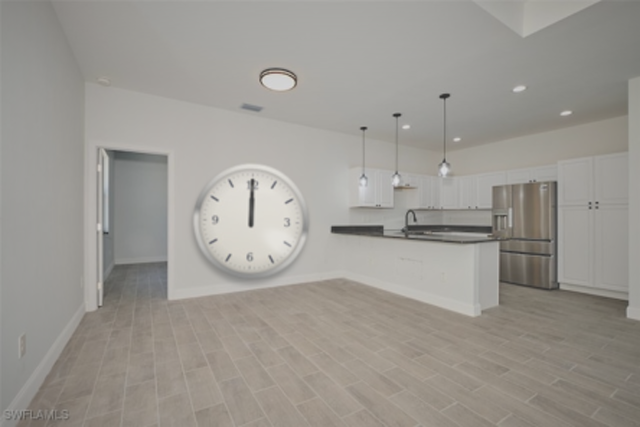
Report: 12:00
